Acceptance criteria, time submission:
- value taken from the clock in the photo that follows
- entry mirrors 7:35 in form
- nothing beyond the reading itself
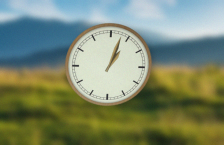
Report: 1:03
